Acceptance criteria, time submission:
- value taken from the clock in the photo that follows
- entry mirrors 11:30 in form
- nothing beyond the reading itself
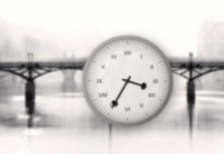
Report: 3:35
